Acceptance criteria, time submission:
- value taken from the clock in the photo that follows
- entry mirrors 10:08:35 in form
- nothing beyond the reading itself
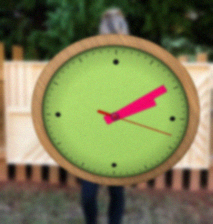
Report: 2:09:18
